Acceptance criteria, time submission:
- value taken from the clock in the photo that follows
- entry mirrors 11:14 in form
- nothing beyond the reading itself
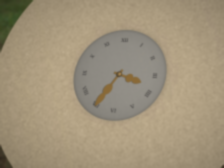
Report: 3:35
